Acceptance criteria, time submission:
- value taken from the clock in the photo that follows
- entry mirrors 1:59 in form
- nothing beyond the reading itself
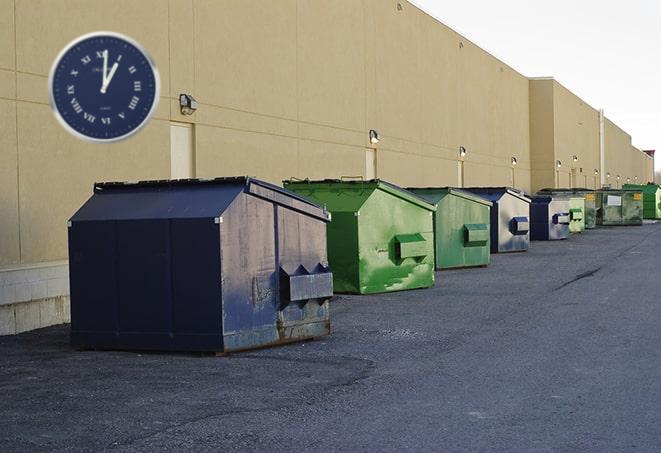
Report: 1:01
